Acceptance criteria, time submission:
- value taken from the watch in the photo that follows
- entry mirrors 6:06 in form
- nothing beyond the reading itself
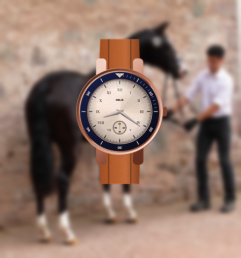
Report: 8:21
